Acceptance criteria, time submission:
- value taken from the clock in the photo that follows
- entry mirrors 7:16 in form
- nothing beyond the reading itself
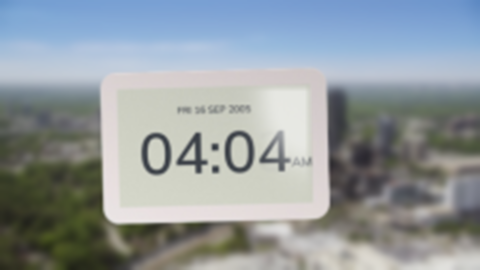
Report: 4:04
